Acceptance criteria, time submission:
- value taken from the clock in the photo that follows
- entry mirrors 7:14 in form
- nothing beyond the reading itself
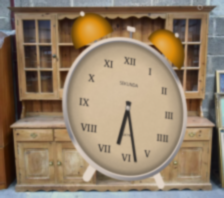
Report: 6:28
